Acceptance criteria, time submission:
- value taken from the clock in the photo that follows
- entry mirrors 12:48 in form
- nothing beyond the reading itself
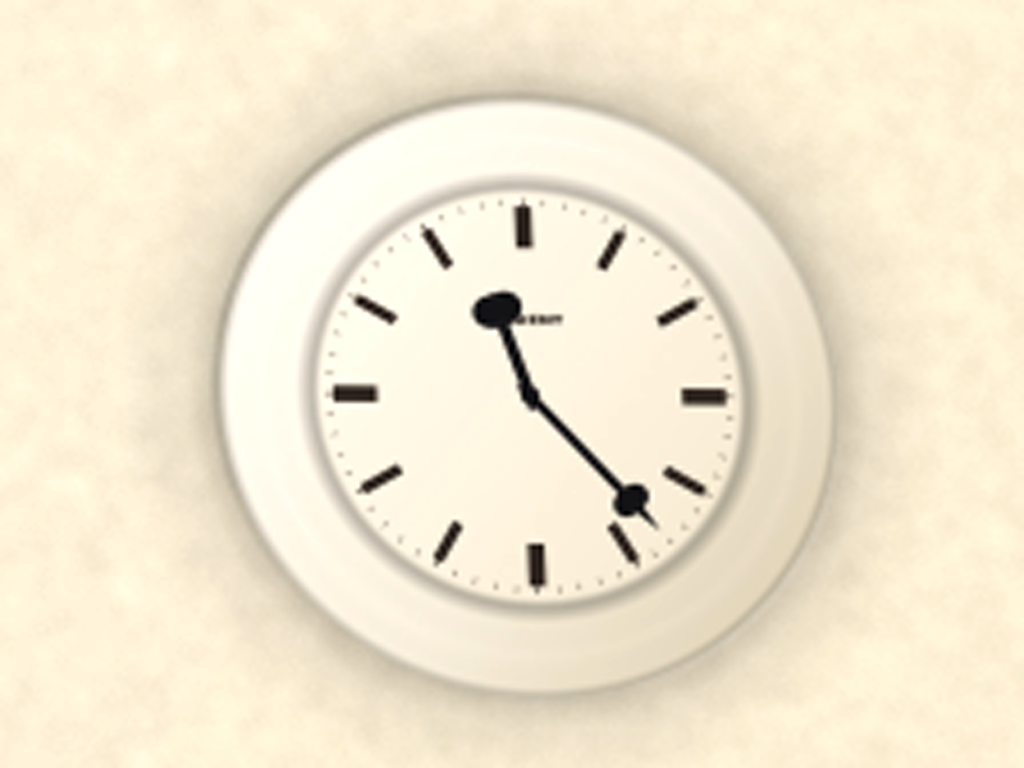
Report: 11:23
